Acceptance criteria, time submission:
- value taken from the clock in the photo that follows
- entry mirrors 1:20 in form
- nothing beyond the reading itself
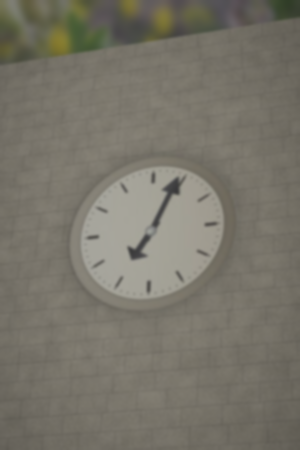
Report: 7:04
